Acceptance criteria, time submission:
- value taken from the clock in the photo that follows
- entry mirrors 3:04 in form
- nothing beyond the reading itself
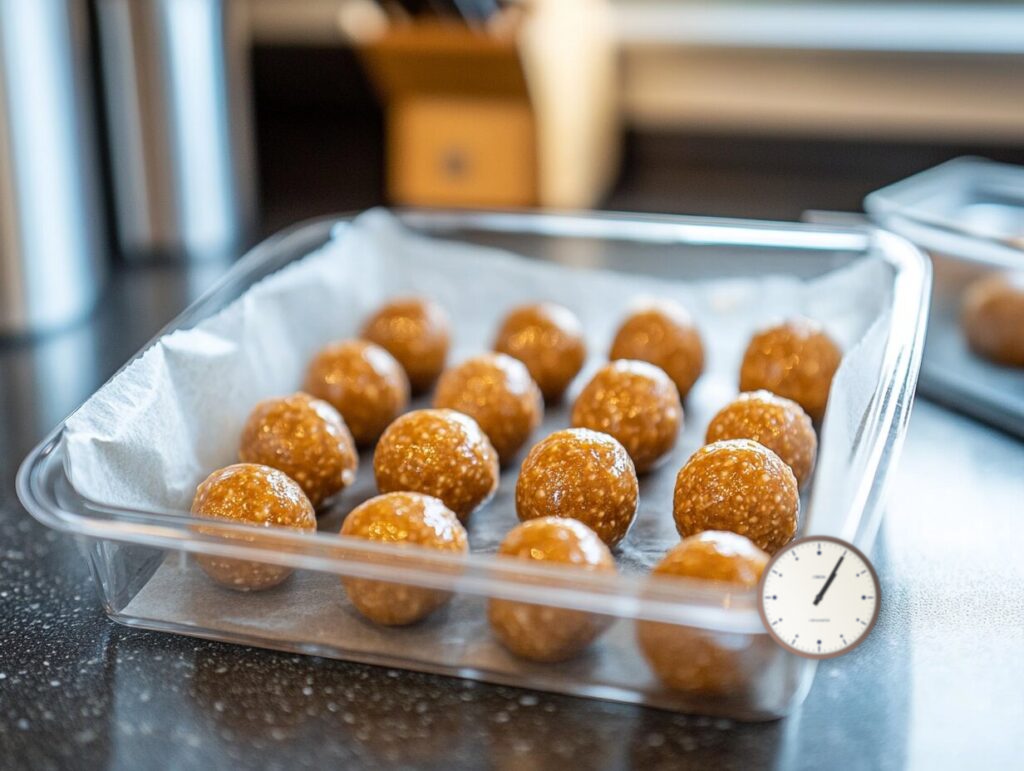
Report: 1:05
